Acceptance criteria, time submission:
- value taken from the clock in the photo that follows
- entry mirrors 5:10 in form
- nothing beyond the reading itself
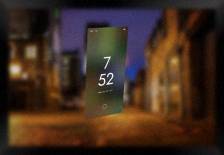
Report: 7:52
